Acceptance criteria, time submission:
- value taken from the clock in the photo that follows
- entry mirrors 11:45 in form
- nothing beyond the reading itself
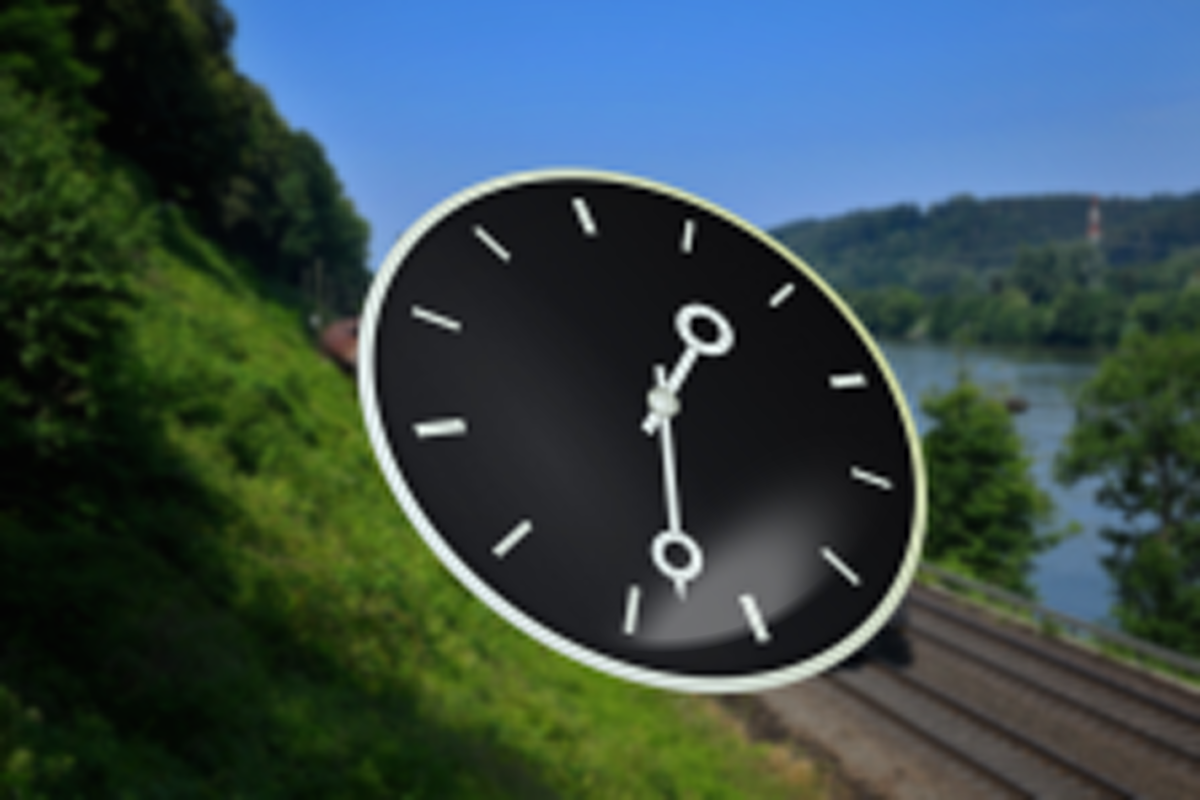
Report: 1:33
